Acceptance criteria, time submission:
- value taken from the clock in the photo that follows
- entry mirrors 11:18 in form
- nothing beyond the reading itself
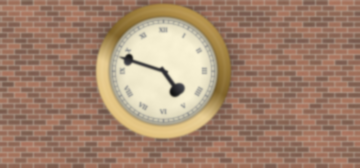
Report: 4:48
